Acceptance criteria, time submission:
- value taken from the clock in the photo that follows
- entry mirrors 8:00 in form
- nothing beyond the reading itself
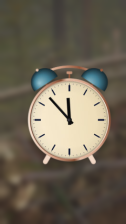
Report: 11:53
